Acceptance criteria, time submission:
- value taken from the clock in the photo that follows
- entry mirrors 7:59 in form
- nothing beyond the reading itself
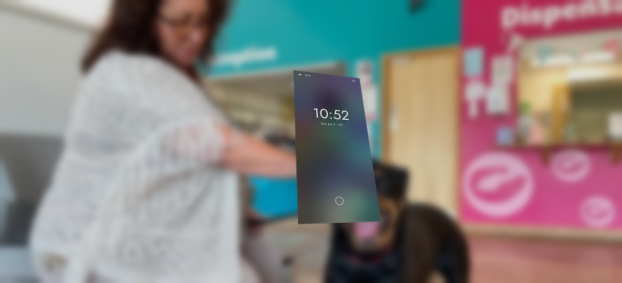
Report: 10:52
